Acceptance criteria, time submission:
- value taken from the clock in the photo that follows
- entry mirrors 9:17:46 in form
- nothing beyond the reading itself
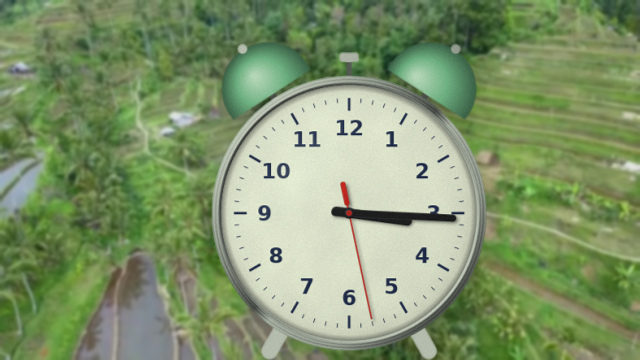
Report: 3:15:28
